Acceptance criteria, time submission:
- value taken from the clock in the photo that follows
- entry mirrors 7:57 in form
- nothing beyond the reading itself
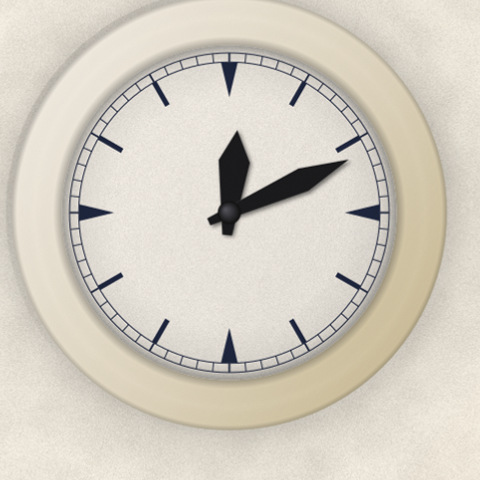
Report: 12:11
